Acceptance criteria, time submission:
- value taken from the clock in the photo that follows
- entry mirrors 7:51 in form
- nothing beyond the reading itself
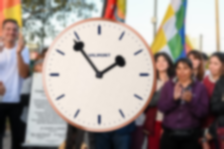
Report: 1:54
